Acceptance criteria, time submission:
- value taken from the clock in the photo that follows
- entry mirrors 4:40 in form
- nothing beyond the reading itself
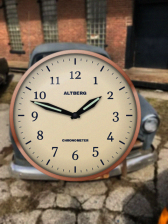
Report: 1:48
